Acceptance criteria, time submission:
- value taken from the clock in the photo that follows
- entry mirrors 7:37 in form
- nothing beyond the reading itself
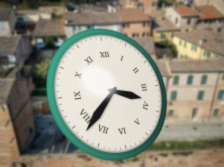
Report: 3:38
